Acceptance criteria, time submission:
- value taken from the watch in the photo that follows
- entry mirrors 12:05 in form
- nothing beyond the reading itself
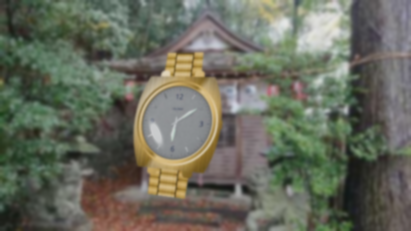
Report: 6:09
